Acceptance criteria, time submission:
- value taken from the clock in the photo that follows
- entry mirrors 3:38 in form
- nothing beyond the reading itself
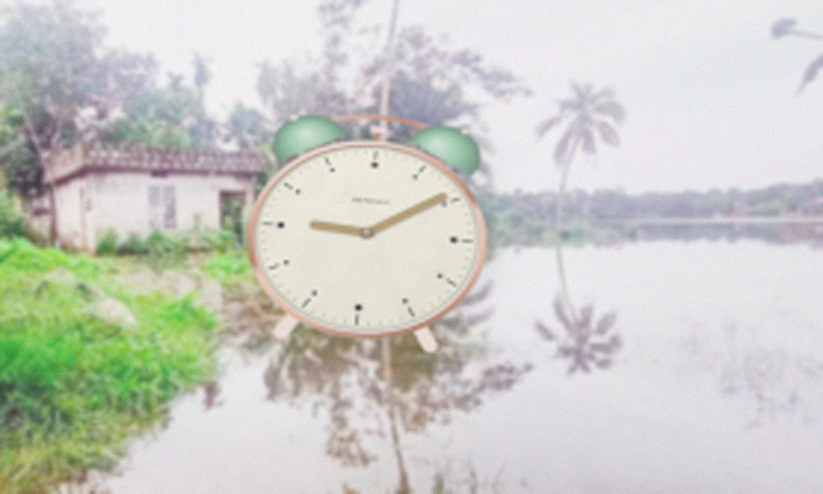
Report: 9:09
